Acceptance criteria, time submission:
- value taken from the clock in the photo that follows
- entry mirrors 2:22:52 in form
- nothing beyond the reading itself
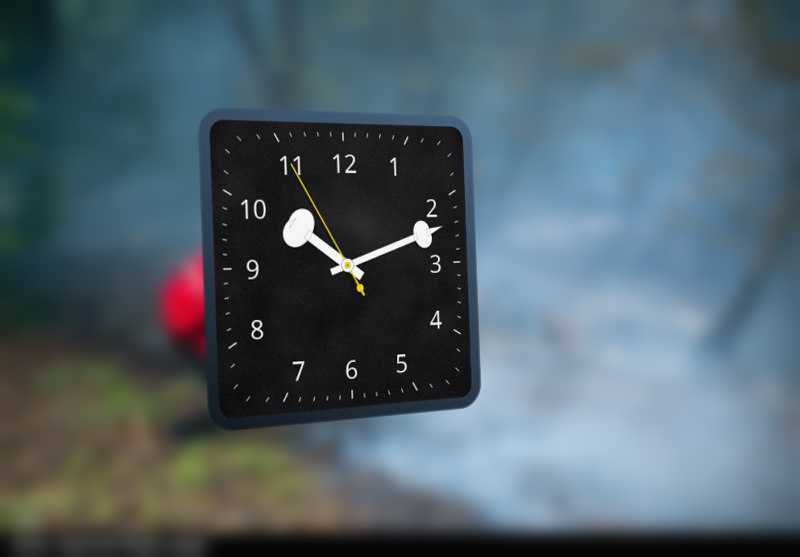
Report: 10:11:55
